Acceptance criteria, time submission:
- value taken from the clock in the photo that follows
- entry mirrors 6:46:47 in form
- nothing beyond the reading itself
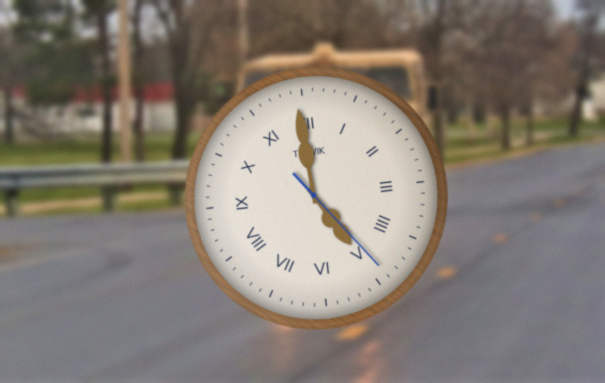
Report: 4:59:24
